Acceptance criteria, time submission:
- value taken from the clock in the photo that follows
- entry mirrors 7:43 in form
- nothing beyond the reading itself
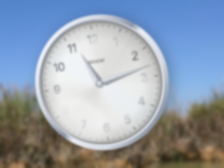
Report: 11:13
